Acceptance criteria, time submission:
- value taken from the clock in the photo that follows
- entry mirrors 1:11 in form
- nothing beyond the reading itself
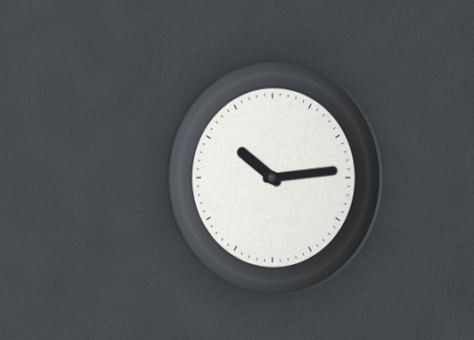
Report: 10:14
